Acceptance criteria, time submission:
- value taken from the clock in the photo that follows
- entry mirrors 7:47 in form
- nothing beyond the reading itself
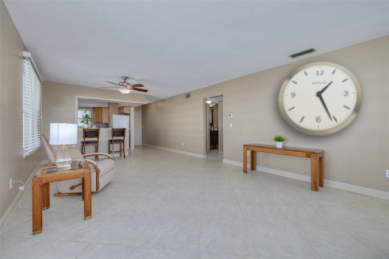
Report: 1:26
